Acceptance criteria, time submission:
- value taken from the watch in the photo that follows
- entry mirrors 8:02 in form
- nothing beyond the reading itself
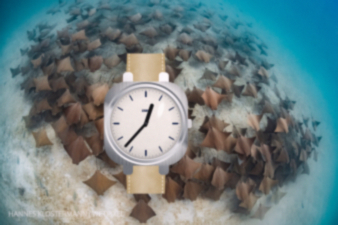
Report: 12:37
